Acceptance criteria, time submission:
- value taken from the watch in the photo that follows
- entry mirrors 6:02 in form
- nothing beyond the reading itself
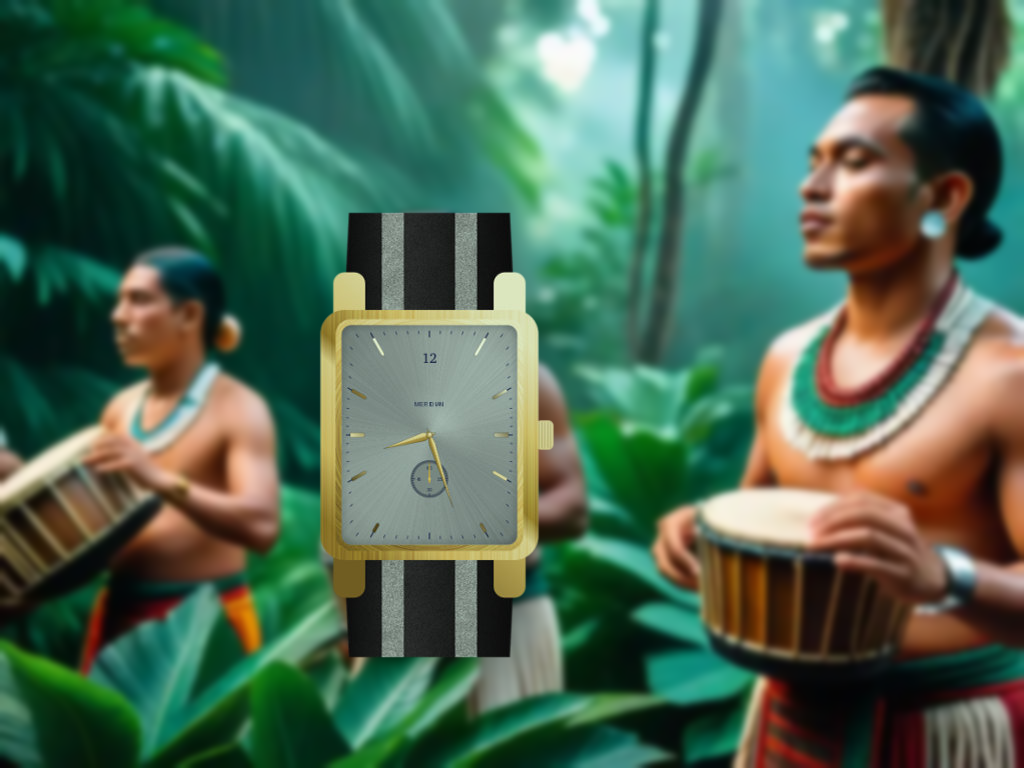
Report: 8:27
